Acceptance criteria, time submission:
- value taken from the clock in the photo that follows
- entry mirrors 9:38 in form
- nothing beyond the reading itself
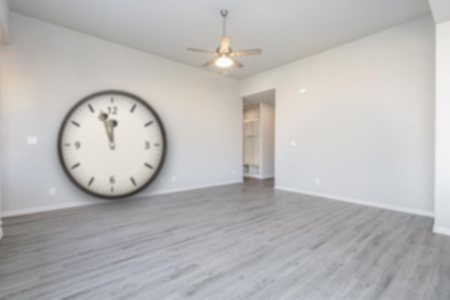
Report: 11:57
